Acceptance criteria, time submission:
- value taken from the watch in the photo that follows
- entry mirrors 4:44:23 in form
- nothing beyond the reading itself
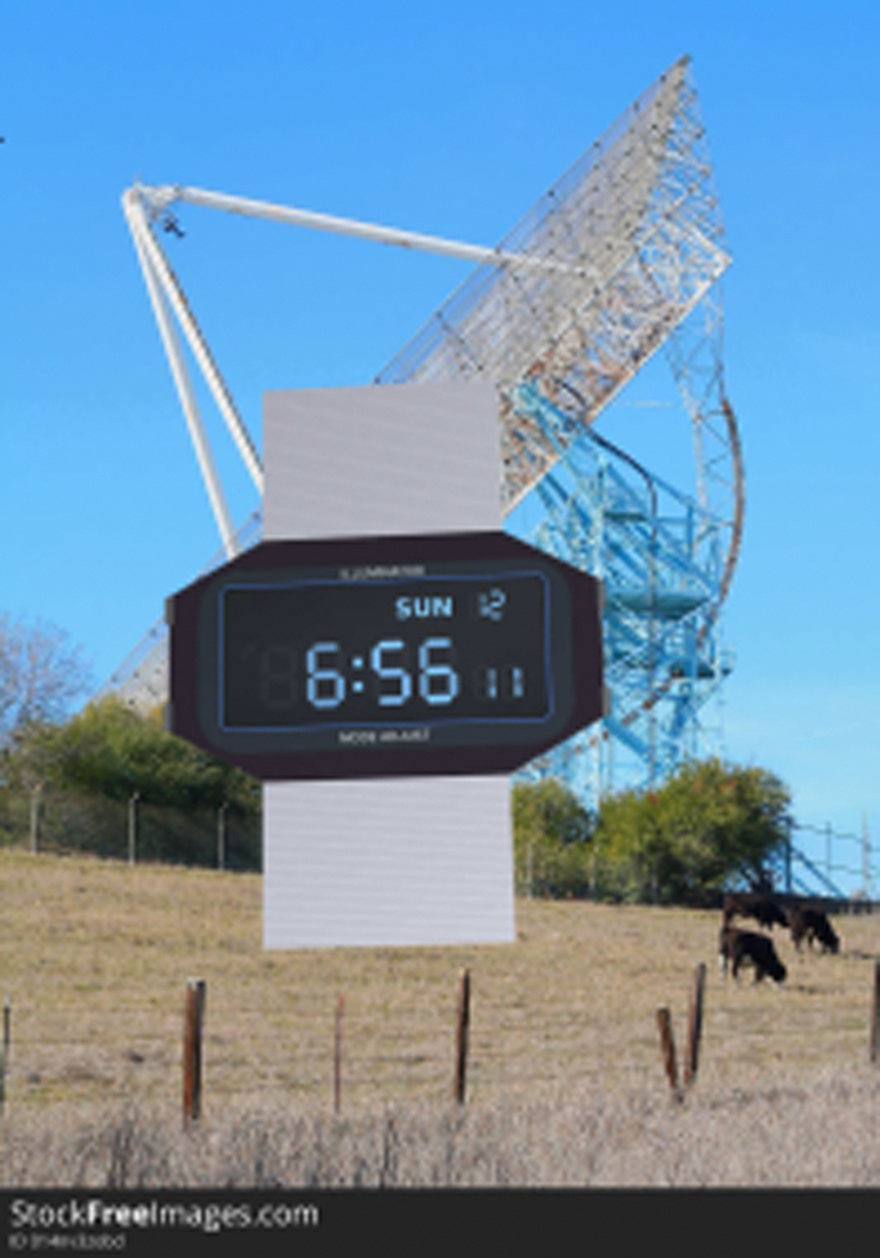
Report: 6:56:11
